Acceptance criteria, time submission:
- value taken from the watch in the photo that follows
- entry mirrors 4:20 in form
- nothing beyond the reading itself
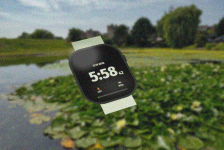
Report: 5:58
